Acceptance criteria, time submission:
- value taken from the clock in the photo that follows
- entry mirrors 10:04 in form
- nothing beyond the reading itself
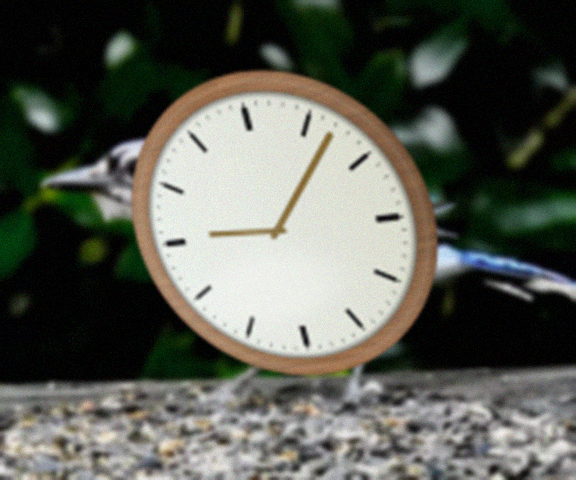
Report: 9:07
